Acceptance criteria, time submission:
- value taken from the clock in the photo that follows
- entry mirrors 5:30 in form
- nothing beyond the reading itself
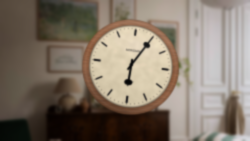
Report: 6:05
